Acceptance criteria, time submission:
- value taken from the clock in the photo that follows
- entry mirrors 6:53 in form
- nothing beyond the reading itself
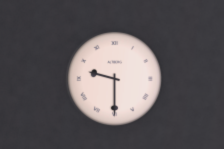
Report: 9:30
